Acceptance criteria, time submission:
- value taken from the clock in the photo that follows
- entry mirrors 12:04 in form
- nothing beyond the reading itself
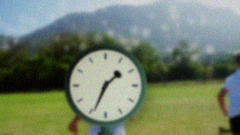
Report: 1:34
